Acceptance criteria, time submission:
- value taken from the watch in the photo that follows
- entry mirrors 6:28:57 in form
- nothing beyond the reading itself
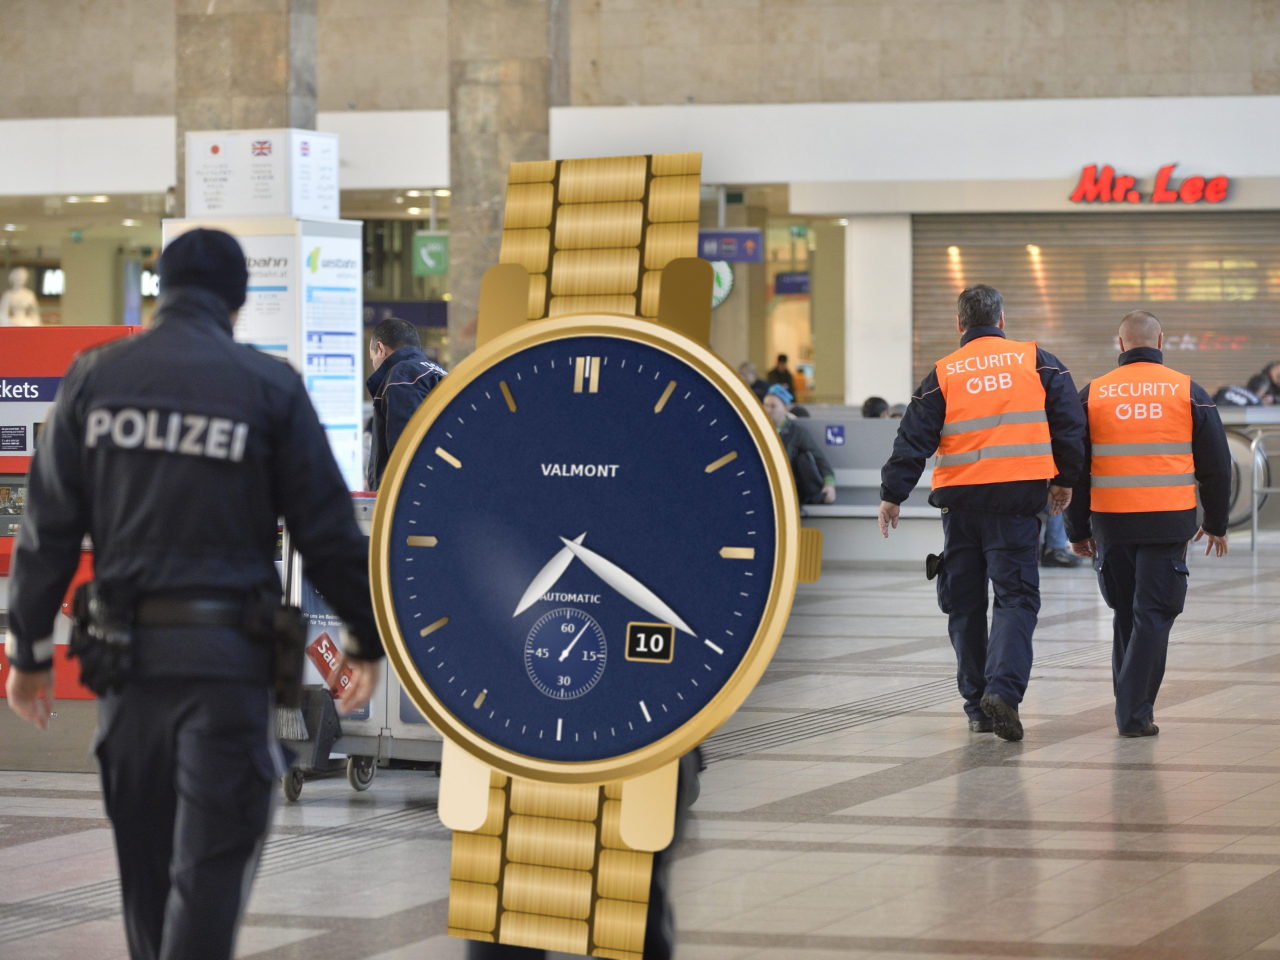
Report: 7:20:06
